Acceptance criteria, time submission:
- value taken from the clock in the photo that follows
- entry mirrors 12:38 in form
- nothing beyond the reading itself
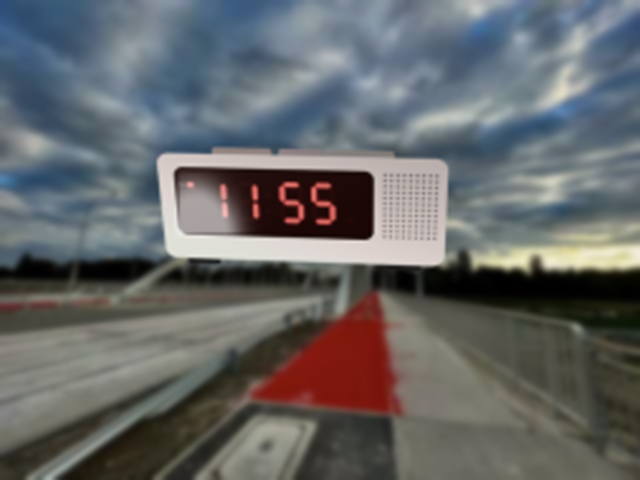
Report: 11:55
